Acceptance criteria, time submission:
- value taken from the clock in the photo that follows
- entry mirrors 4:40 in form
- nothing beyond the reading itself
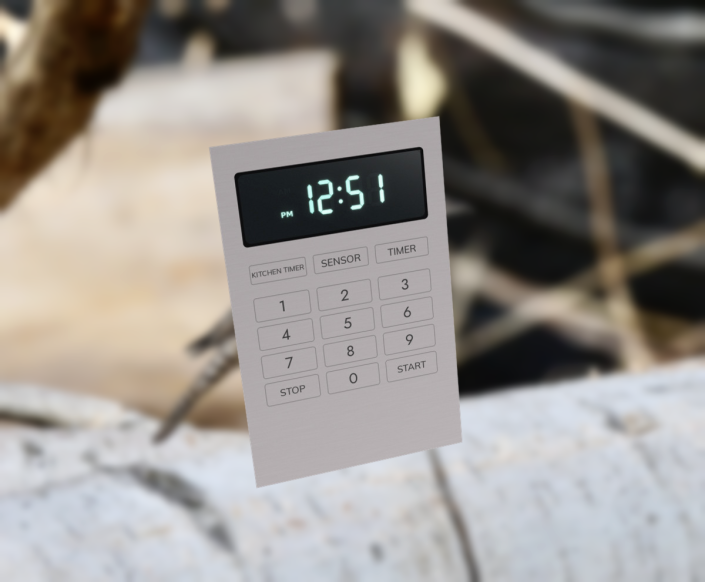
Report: 12:51
